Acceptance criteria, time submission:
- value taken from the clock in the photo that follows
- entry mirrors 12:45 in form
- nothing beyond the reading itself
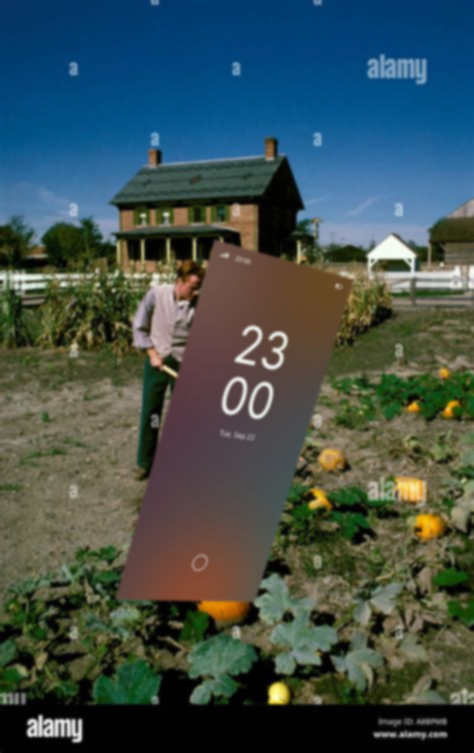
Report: 23:00
